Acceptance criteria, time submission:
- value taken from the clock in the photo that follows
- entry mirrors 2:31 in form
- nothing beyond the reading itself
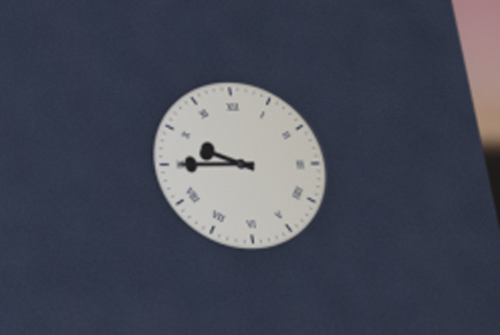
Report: 9:45
